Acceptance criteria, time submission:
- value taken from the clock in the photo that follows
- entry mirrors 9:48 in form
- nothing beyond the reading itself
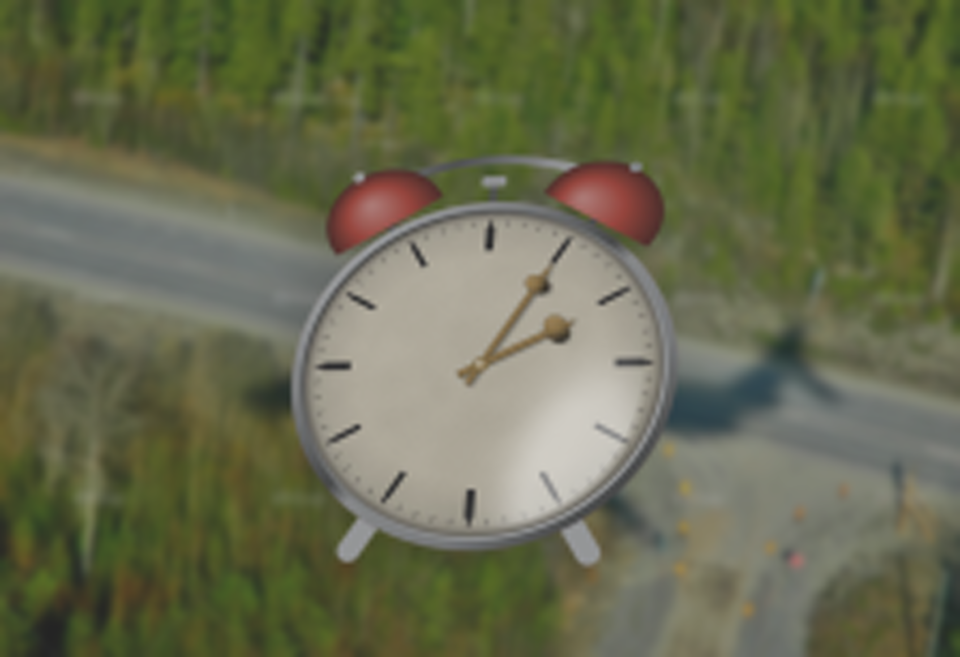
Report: 2:05
